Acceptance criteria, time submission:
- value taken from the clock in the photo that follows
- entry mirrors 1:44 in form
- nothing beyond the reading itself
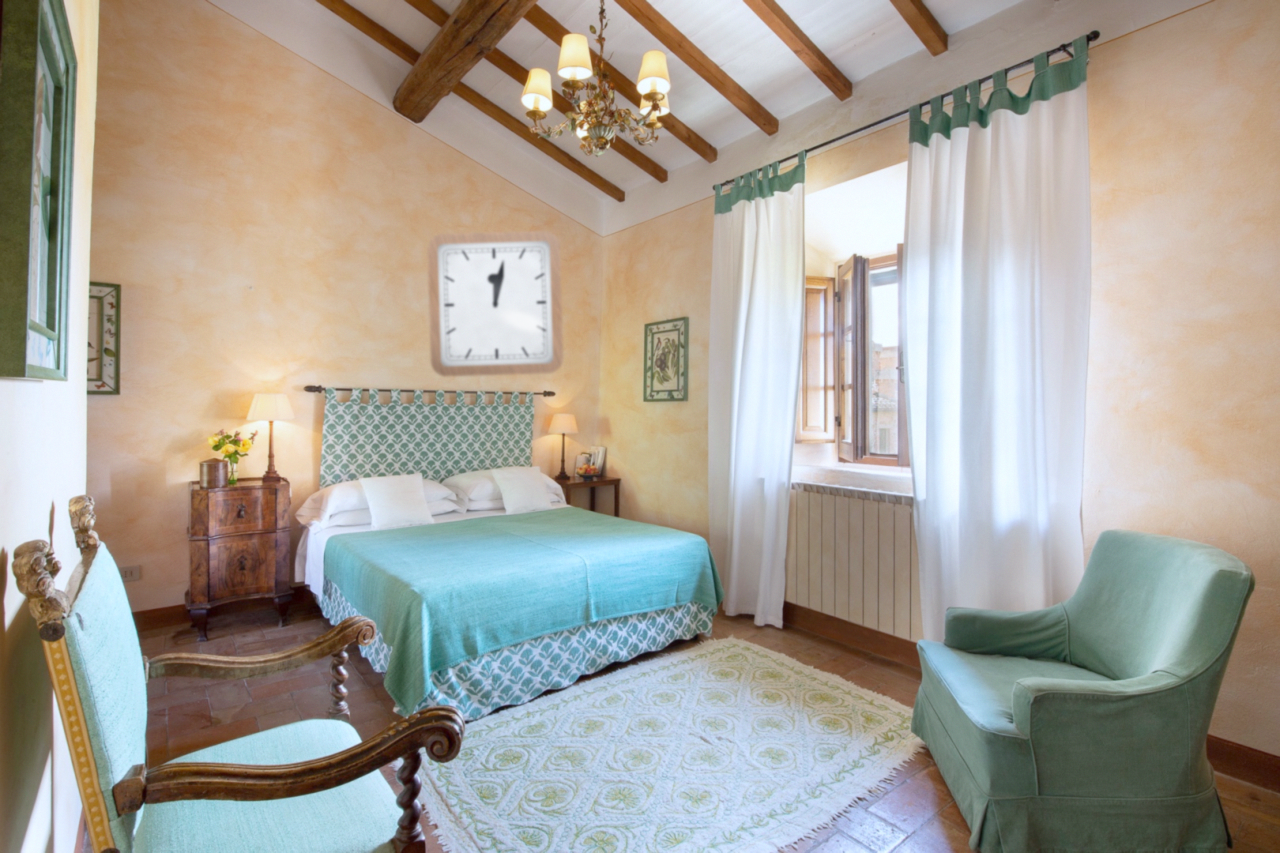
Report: 12:02
